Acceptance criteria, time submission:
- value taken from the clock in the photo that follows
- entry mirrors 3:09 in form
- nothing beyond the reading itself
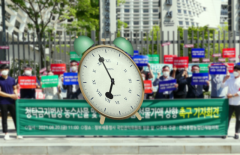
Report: 6:57
